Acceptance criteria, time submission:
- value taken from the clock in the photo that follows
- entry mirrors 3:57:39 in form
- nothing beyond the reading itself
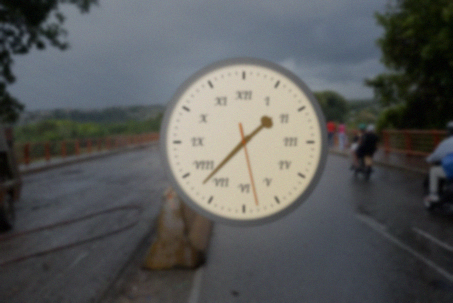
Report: 1:37:28
